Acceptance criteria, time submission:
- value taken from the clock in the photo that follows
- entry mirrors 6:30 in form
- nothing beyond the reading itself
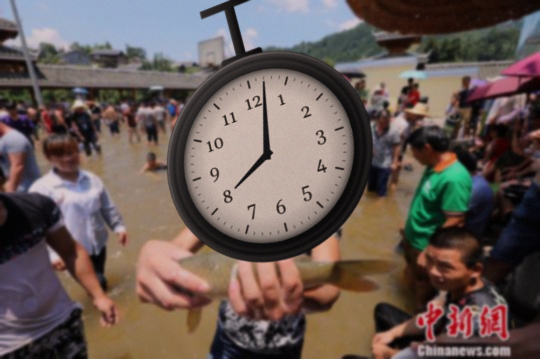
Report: 8:02
